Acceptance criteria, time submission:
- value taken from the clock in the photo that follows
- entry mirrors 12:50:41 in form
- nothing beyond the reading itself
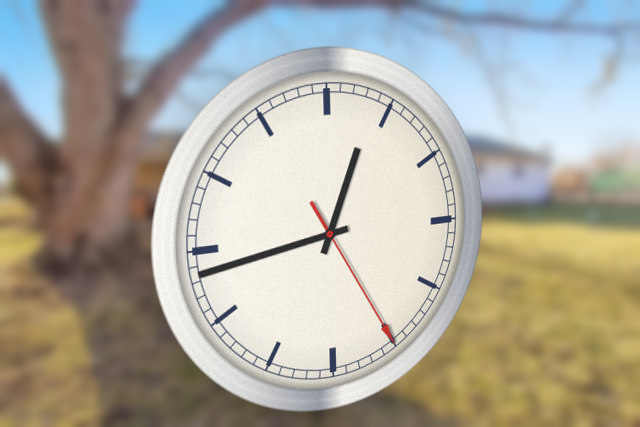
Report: 12:43:25
